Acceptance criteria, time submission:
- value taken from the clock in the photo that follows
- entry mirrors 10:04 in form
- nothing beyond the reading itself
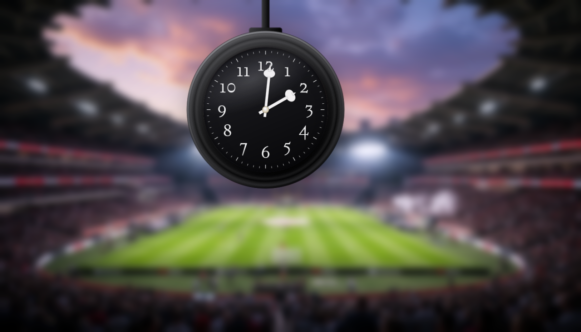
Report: 2:01
